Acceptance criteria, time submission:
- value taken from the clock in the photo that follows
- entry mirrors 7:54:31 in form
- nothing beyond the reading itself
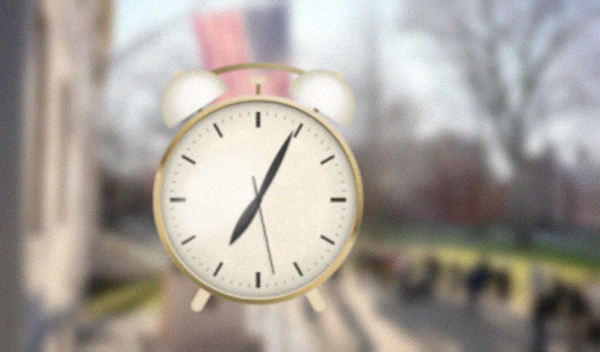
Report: 7:04:28
